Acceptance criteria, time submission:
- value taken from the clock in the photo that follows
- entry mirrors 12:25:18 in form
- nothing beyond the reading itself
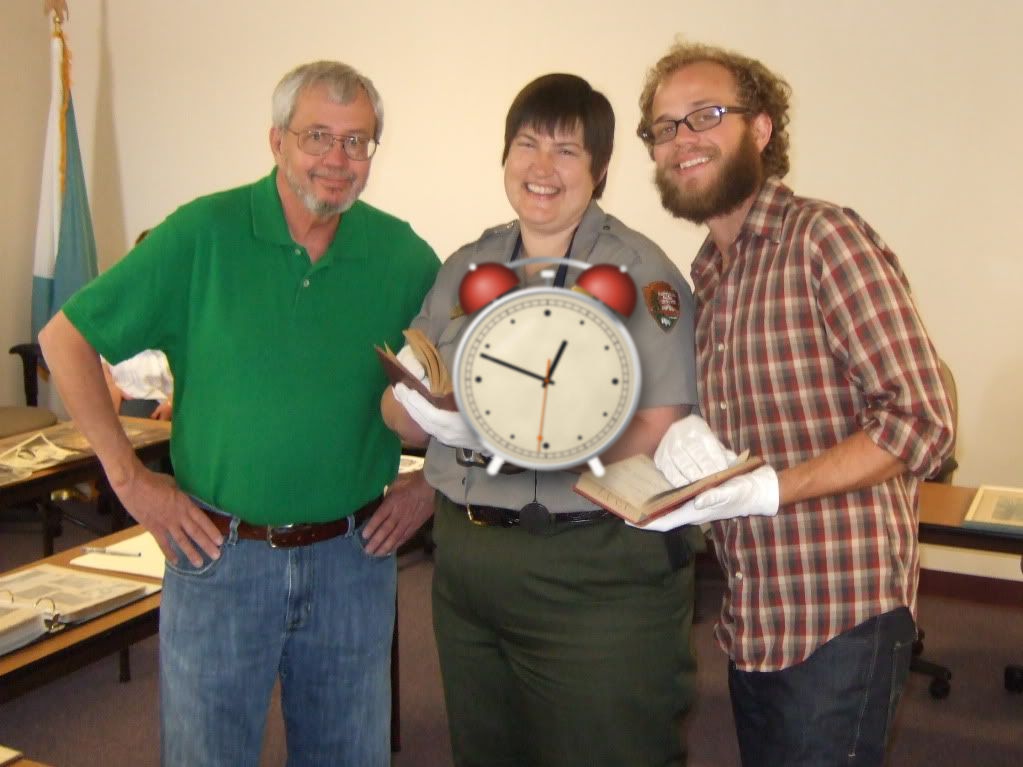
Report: 12:48:31
